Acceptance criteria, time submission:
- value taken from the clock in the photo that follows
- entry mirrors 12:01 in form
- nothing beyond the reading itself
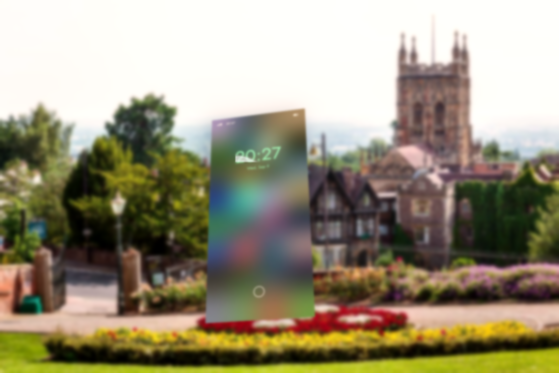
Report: 20:27
